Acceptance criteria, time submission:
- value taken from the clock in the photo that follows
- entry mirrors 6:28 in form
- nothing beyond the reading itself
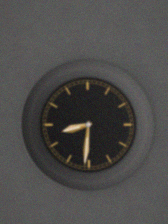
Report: 8:31
